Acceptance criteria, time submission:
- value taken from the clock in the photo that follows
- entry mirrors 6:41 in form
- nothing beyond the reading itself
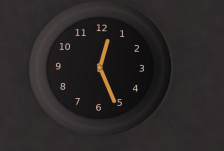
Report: 12:26
